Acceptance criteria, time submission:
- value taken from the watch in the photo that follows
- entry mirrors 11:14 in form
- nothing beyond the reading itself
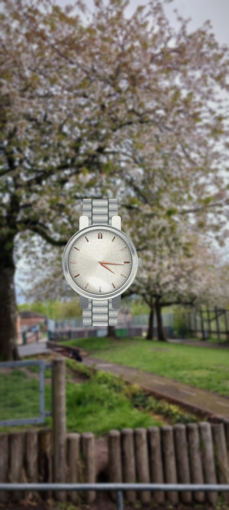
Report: 4:16
